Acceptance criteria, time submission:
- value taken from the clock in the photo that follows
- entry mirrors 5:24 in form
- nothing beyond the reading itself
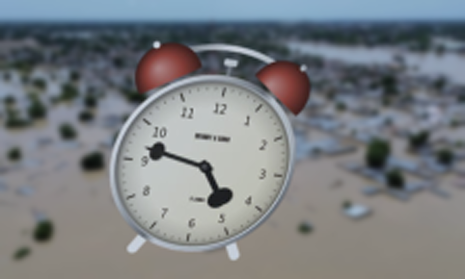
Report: 4:47
